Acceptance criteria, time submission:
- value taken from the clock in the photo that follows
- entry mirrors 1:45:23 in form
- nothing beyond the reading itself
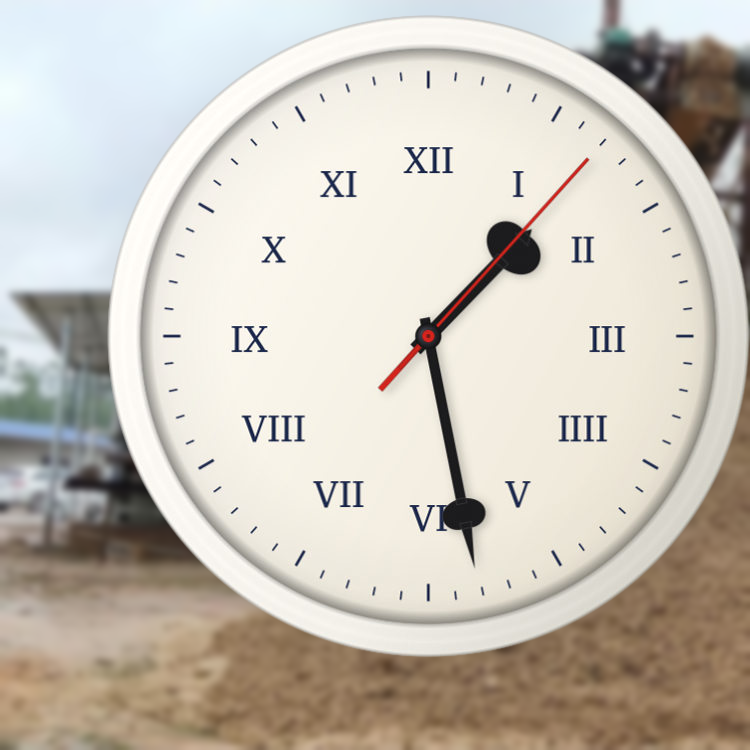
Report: 1:28:07
